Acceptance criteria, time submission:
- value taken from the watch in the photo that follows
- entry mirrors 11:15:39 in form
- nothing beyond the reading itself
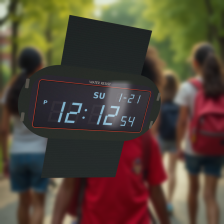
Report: 12:12:54
